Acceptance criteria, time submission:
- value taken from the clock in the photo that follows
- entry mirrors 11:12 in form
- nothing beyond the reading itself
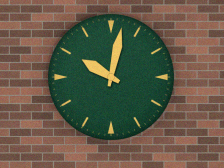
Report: 10:02
